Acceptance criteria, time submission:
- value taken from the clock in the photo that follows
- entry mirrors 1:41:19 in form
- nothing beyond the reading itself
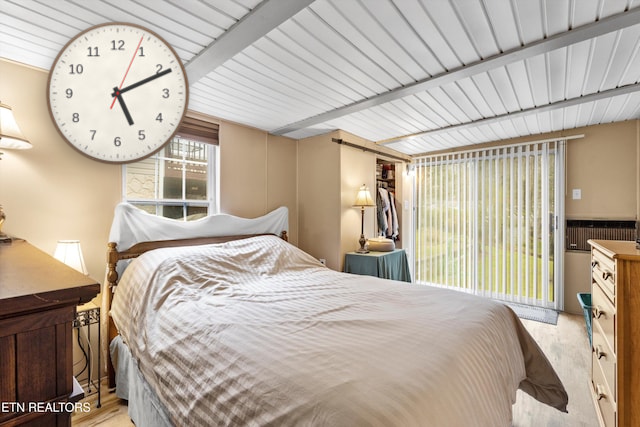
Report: 5:11:04
